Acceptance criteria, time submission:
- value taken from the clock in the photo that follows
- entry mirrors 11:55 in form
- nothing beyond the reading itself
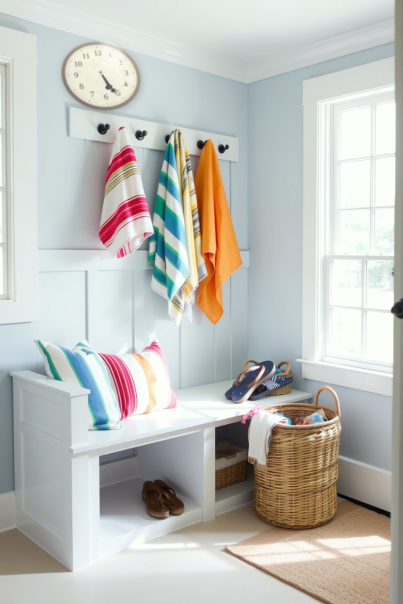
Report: 5:26
